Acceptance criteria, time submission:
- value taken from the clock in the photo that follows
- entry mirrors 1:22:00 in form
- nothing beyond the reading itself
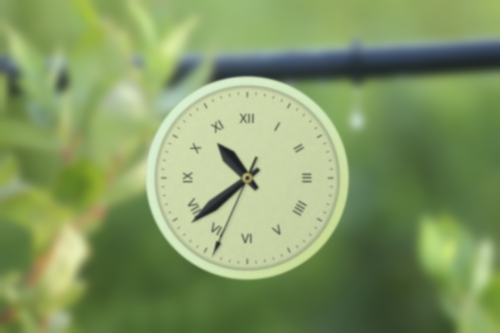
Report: 10:38:34
